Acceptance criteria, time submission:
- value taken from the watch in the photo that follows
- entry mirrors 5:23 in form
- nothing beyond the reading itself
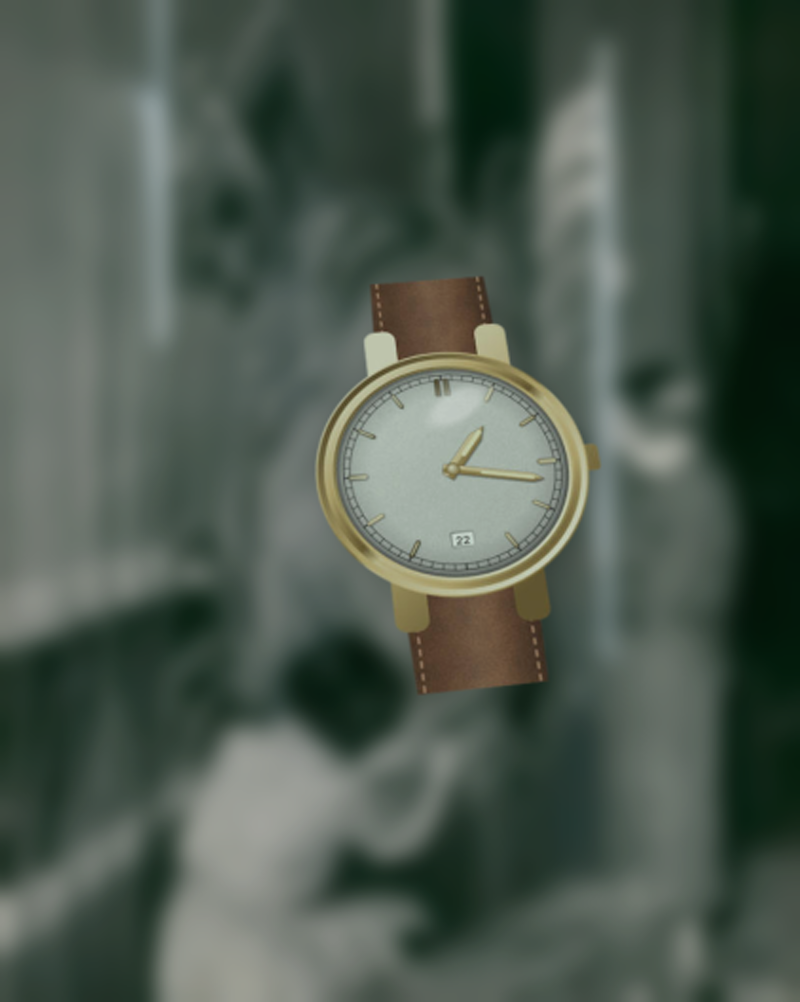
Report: 1:17
